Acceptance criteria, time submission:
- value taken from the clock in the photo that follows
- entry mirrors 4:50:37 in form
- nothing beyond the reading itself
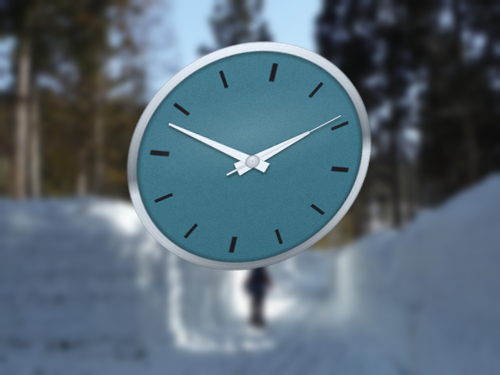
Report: 1:48:09
